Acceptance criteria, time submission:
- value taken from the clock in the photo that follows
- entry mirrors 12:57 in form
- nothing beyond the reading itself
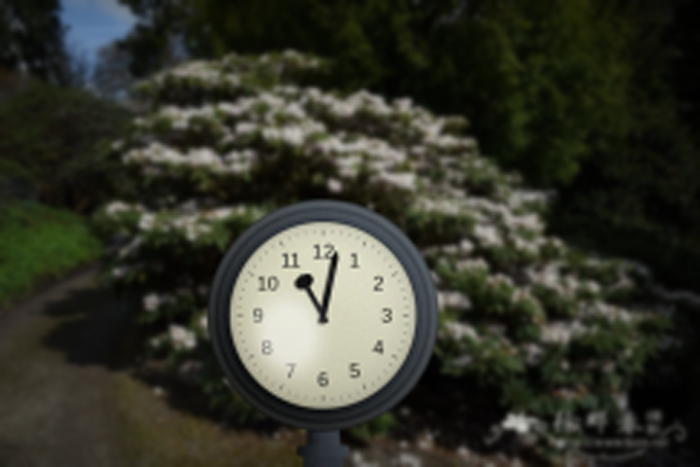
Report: 11:02
